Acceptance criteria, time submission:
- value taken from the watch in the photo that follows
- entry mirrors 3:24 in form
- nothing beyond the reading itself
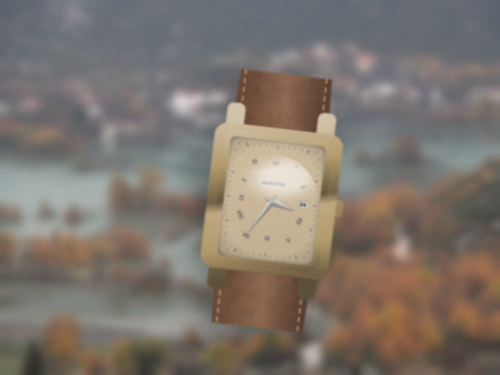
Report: 3:35
